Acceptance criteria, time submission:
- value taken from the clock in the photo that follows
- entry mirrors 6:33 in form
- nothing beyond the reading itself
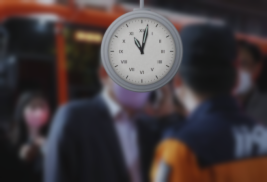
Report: 11:02
